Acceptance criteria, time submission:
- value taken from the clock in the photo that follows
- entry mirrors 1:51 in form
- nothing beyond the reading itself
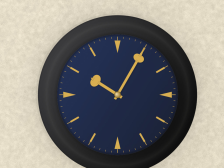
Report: 10:05
